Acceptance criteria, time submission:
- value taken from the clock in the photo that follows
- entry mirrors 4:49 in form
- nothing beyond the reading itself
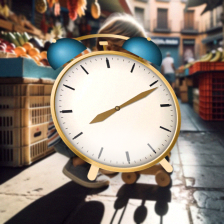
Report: 8:11
